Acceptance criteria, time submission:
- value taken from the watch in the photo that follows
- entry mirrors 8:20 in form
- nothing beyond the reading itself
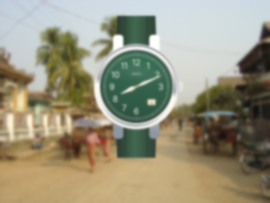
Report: 8:11
